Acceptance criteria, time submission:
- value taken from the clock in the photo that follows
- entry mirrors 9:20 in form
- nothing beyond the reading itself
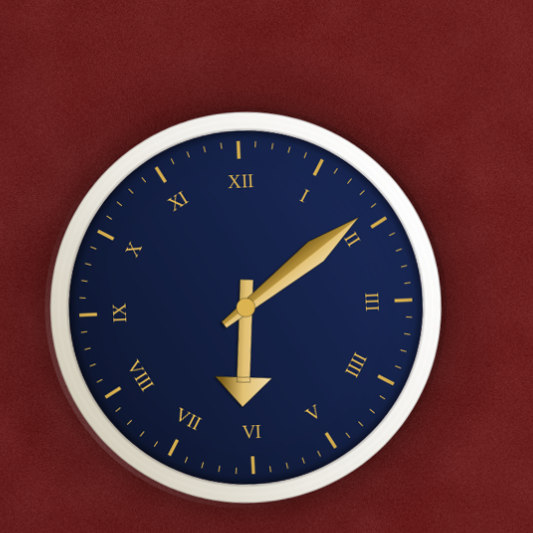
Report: 6:09
